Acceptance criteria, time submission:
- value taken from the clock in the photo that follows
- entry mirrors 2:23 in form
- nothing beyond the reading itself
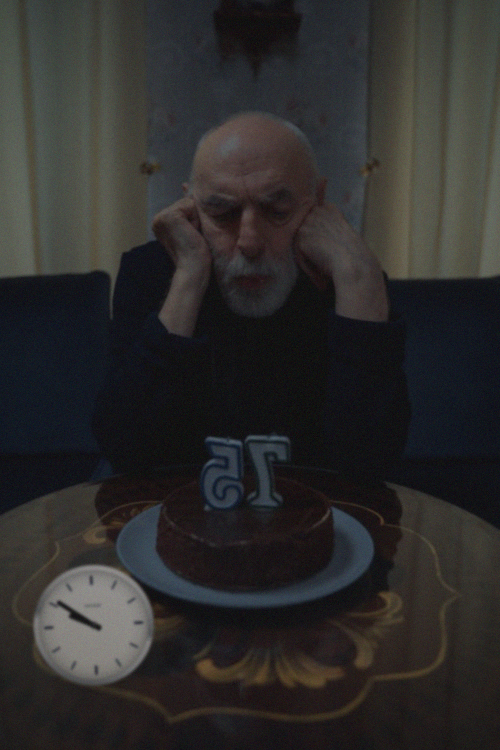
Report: 9:51
